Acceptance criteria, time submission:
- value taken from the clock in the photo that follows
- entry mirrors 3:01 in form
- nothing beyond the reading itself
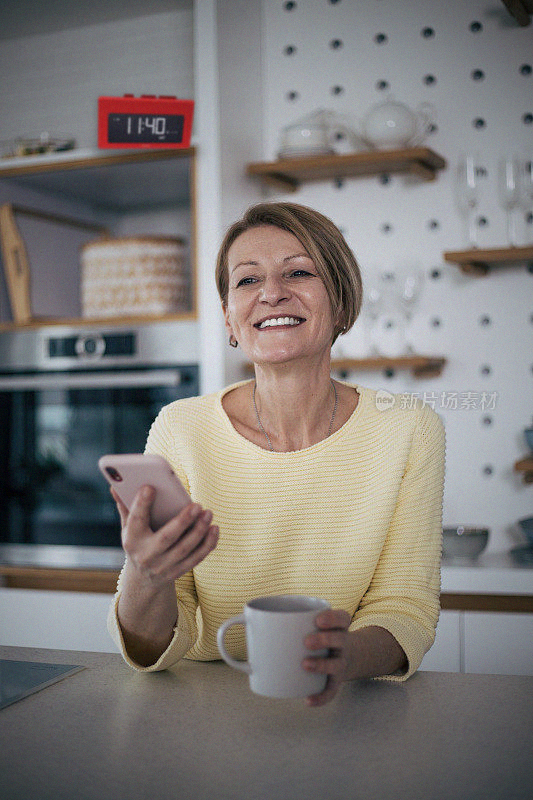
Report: 11:40
